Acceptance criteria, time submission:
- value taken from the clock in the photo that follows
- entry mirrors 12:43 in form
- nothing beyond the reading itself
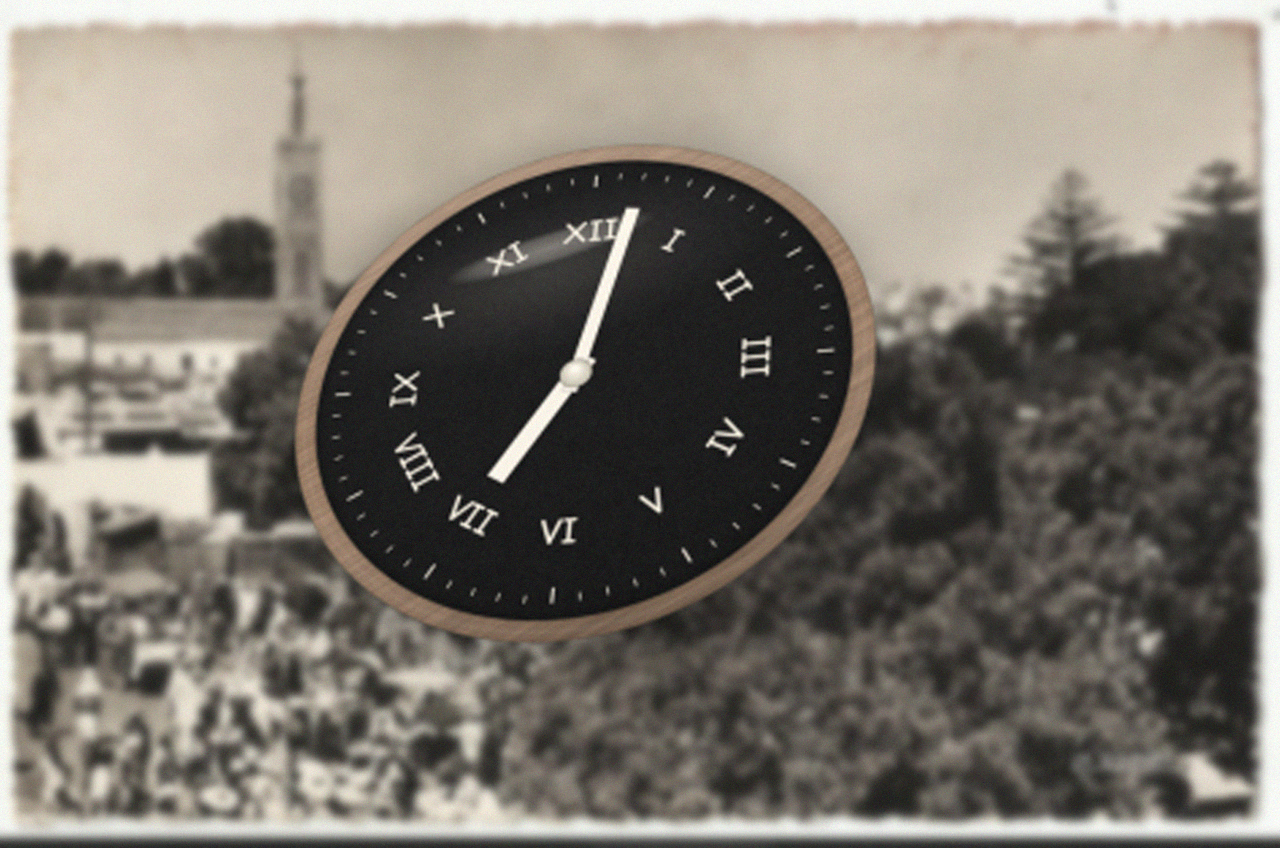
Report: 7:02
